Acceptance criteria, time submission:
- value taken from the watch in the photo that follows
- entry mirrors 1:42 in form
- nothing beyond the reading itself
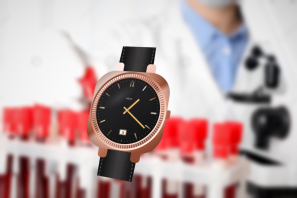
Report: 1:21
